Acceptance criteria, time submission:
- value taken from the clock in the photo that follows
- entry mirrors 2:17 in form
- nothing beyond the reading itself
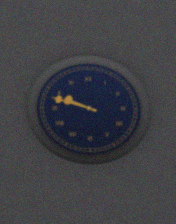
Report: 9:48
